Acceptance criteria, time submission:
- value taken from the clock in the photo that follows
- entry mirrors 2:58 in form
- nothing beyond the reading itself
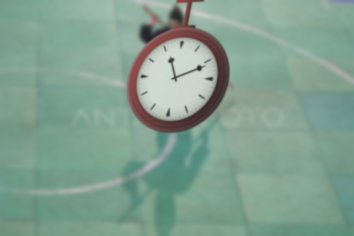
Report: 11:11
